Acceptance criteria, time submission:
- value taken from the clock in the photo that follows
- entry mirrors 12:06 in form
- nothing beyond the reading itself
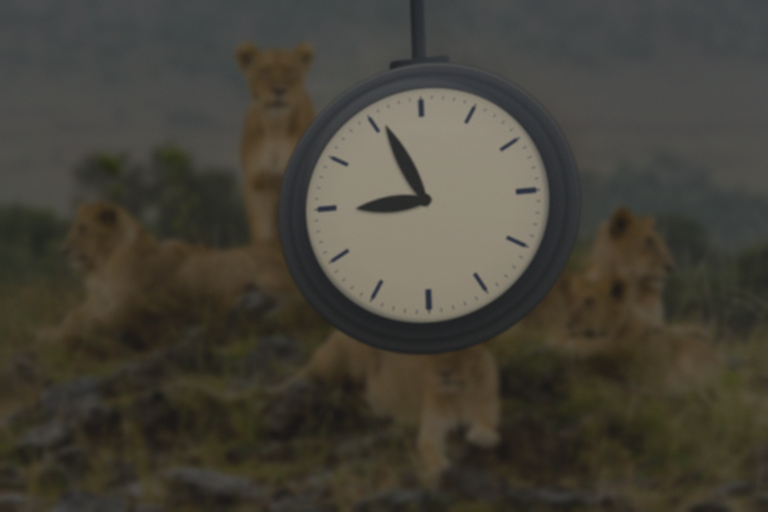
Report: 8:56
